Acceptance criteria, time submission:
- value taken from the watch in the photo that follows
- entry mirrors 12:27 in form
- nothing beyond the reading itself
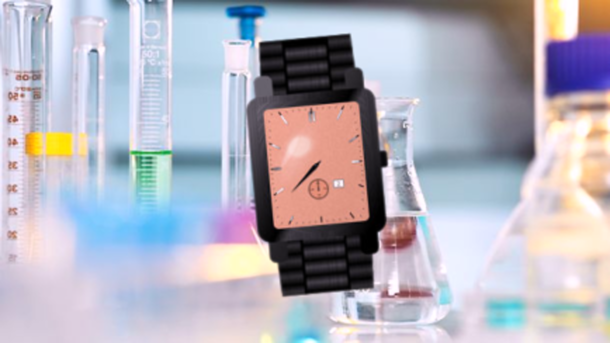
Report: 7:38
